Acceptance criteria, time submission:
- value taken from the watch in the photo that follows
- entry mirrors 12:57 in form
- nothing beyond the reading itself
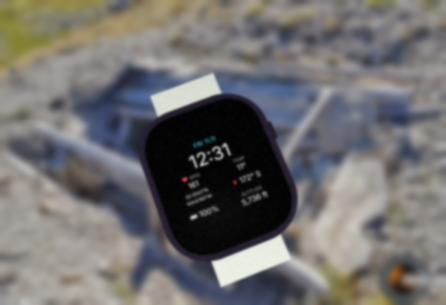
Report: 12:31
